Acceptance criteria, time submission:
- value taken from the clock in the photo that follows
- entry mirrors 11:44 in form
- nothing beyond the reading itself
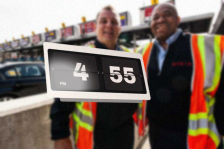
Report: 4:55
